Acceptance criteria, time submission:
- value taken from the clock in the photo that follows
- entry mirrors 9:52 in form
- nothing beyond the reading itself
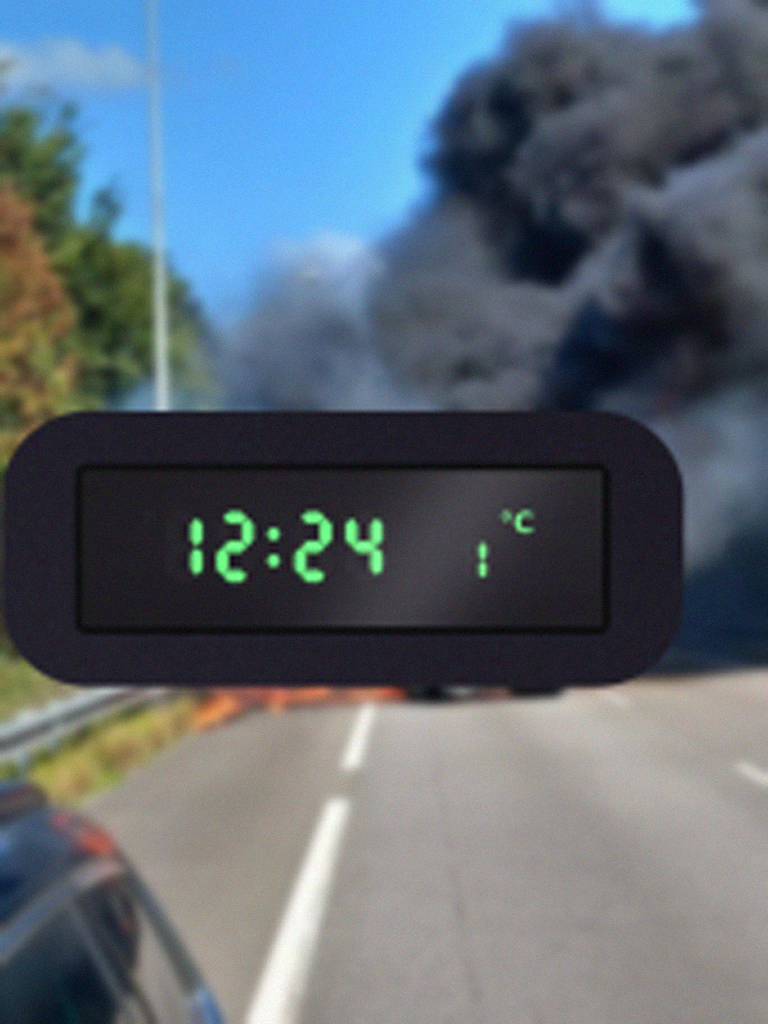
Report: 12:24
